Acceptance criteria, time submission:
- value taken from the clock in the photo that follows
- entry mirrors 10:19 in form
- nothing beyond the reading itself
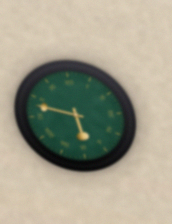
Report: 5:48
